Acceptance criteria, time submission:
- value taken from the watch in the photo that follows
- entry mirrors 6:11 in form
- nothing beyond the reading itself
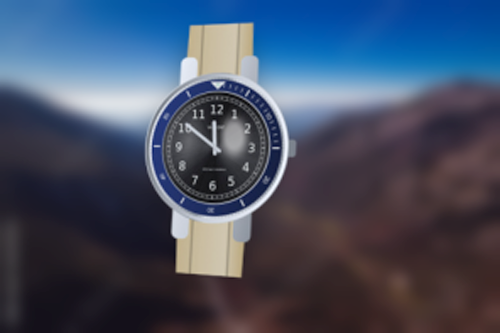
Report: 11:51
